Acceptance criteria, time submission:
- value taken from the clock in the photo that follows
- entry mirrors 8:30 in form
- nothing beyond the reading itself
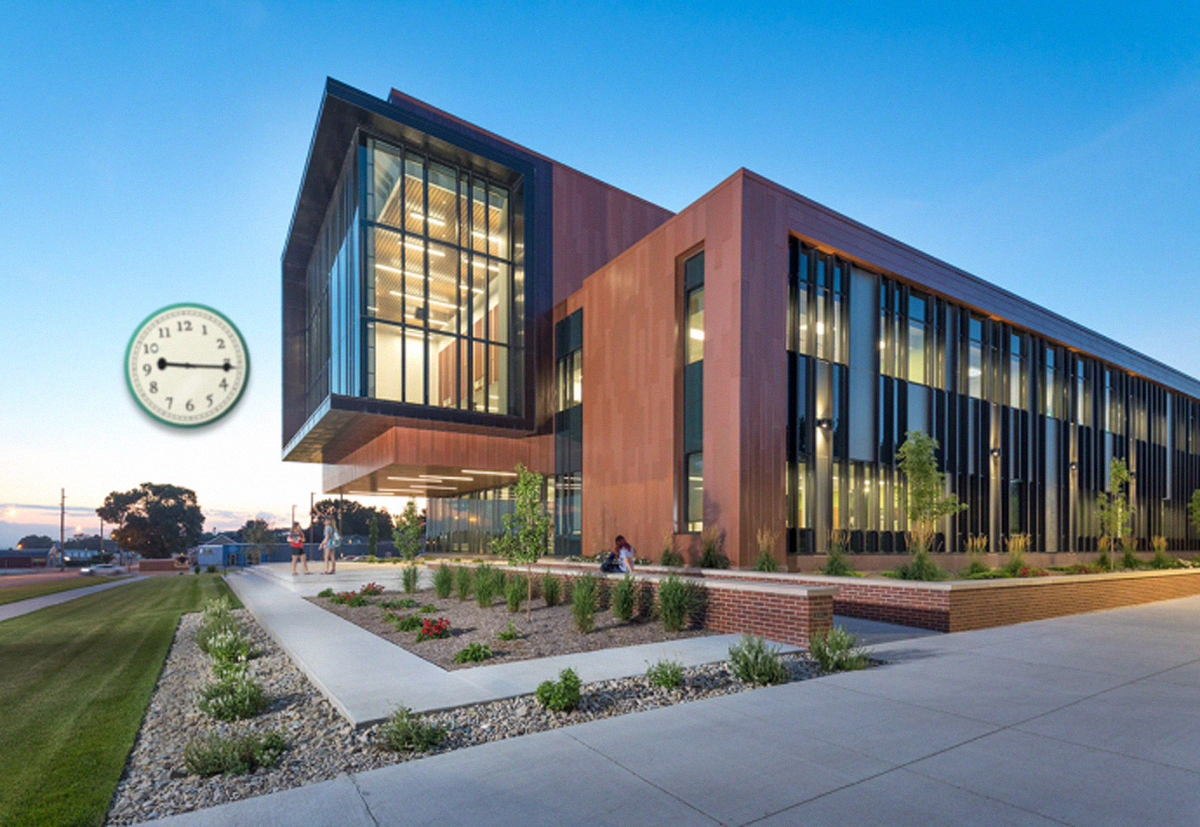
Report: 9:16
